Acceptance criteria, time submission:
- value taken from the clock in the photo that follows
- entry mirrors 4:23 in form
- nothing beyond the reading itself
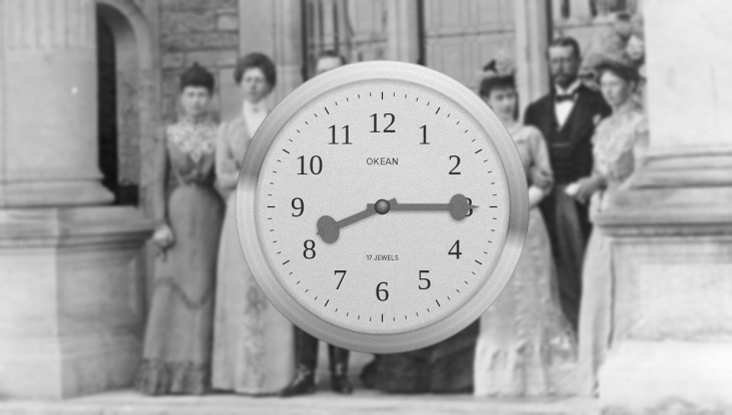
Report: 8:15
